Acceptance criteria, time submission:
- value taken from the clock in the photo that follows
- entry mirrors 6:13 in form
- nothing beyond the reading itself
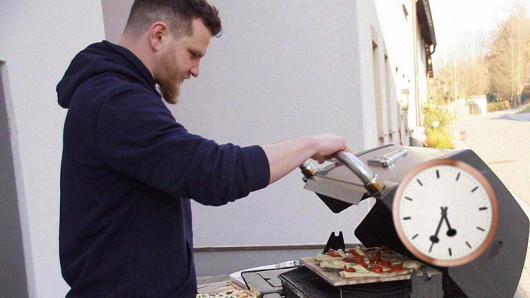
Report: 5:35
